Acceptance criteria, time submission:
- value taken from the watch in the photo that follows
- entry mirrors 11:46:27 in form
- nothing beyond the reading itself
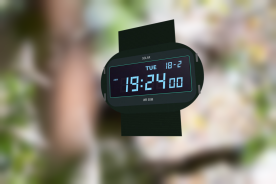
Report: 19:24:00
